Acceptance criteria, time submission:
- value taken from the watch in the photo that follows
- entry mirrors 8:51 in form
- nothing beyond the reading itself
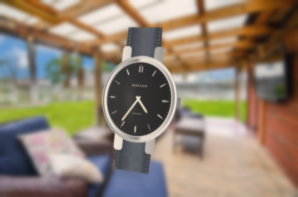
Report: 4:36
